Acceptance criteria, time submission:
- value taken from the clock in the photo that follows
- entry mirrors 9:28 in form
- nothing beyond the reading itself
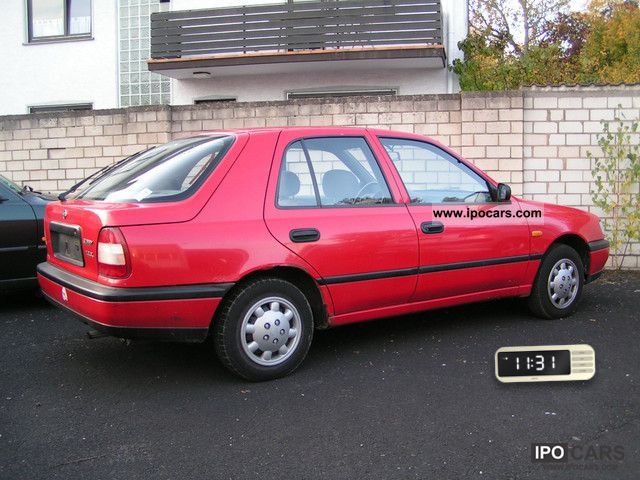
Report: 11:31
